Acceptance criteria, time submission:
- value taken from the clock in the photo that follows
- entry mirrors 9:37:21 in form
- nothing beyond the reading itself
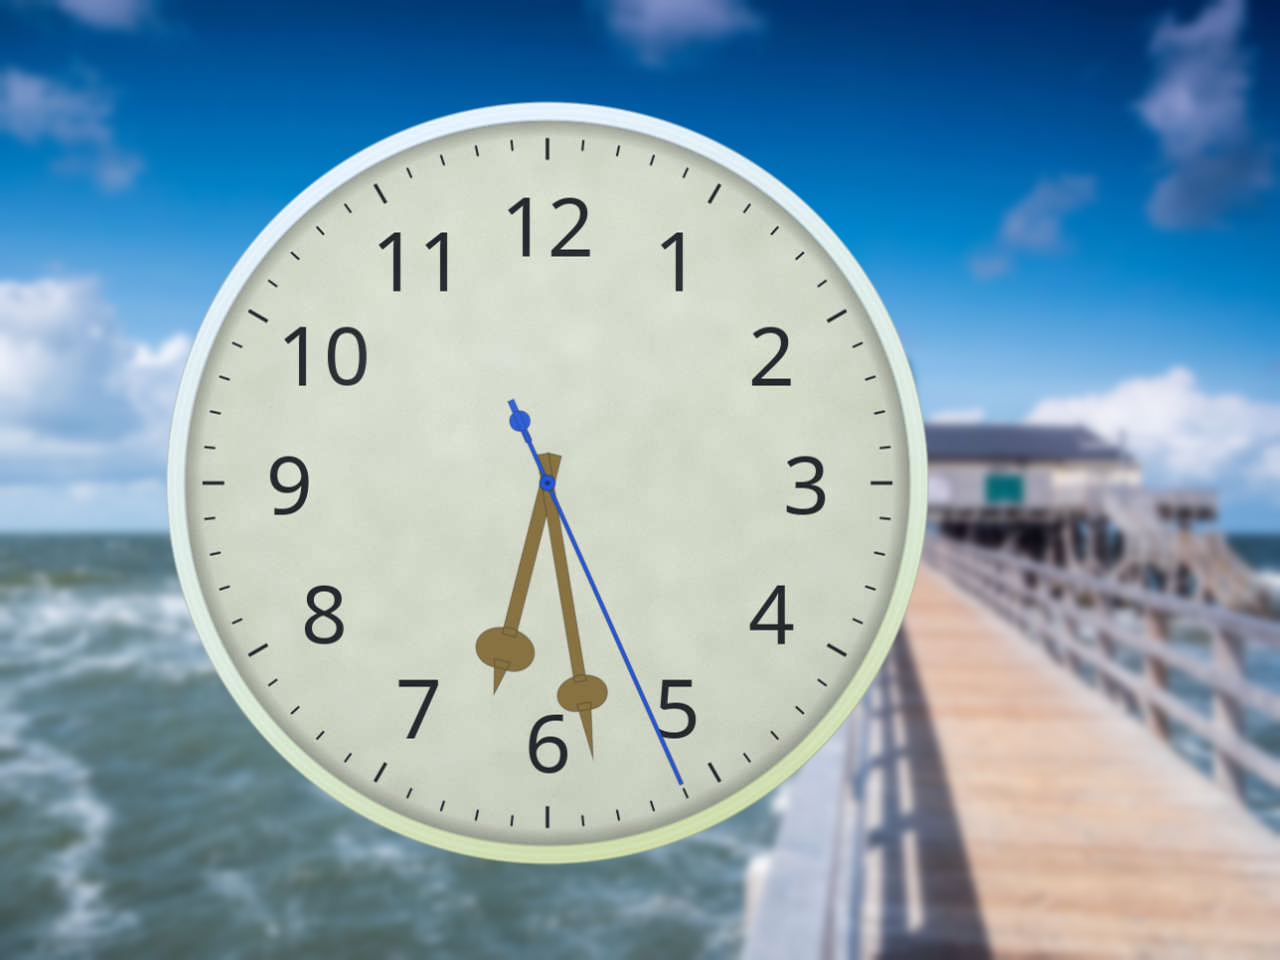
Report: 6:28:26
